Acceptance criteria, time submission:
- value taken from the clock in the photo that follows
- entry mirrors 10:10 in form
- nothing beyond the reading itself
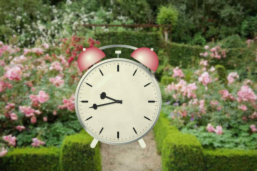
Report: 9:43
